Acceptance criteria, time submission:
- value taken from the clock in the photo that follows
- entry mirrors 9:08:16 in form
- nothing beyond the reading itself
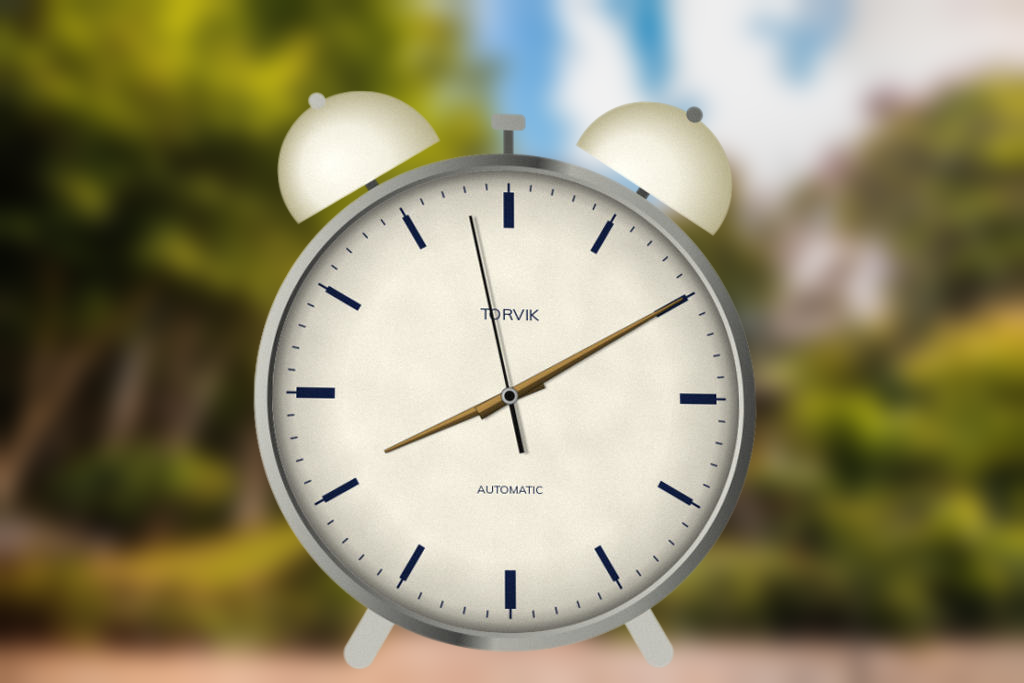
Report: 8:09:58
